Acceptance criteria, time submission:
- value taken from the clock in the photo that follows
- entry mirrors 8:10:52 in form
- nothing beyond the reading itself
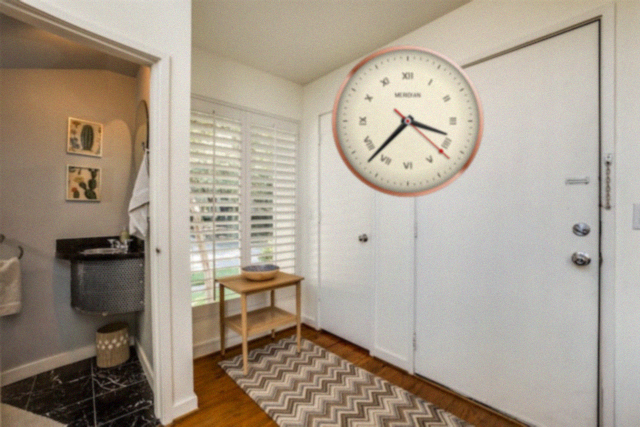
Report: 3:37:22
